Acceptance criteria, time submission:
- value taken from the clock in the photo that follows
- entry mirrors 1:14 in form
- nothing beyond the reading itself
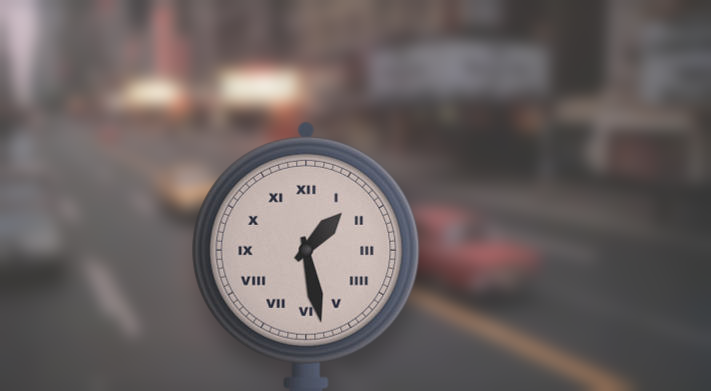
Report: 1:28
